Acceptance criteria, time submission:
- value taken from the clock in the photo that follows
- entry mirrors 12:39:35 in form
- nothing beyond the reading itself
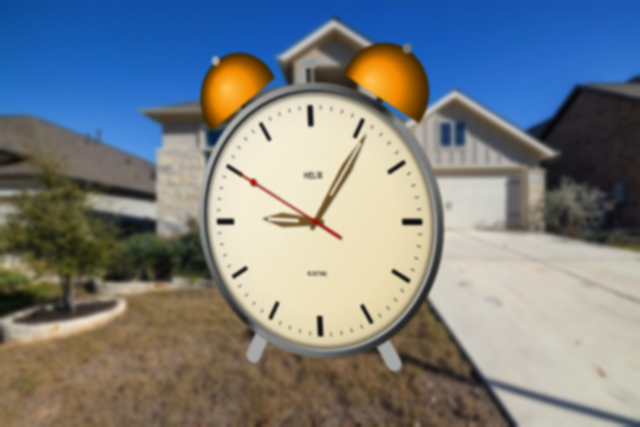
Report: 9:05:50
